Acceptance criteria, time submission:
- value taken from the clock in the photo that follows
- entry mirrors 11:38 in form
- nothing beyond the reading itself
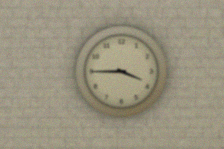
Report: 3:45
